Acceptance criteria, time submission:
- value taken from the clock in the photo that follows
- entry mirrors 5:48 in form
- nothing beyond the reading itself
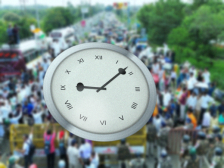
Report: 9:08
